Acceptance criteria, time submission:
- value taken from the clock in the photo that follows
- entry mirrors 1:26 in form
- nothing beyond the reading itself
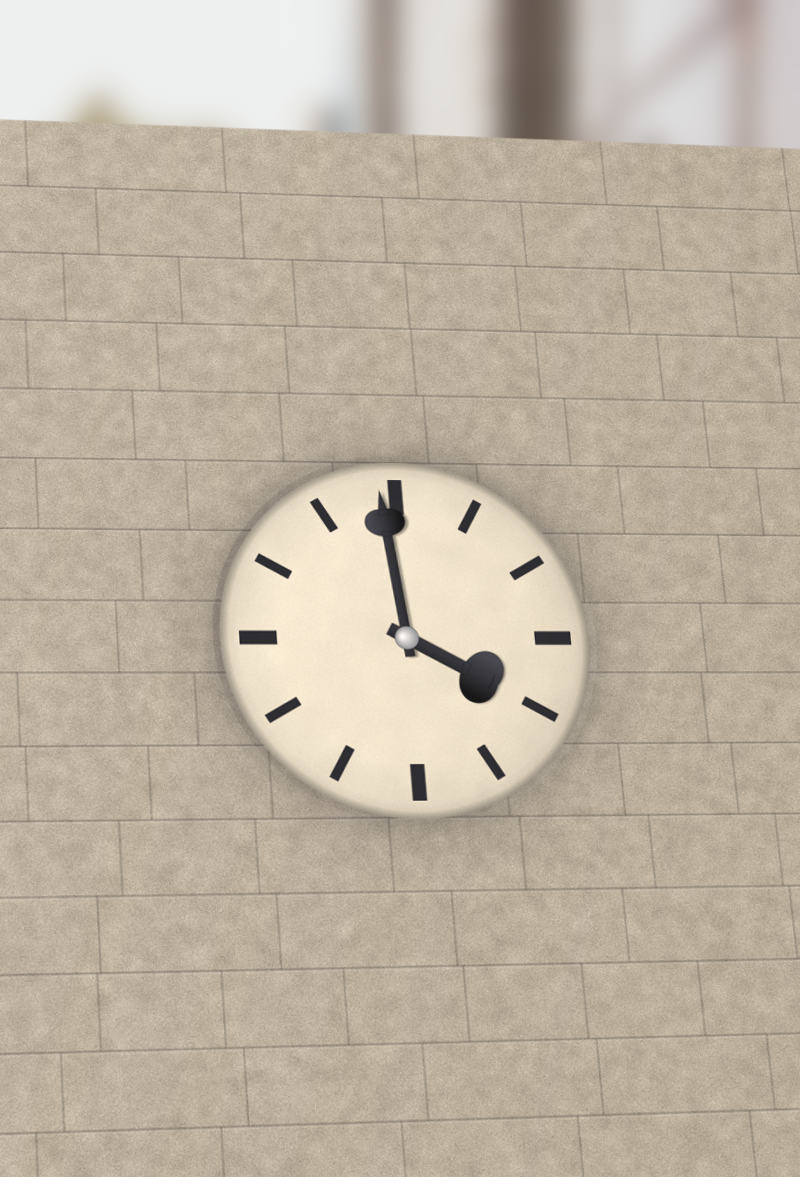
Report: 3:59
